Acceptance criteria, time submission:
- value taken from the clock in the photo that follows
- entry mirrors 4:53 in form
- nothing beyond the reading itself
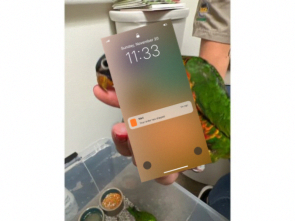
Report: 11:33
